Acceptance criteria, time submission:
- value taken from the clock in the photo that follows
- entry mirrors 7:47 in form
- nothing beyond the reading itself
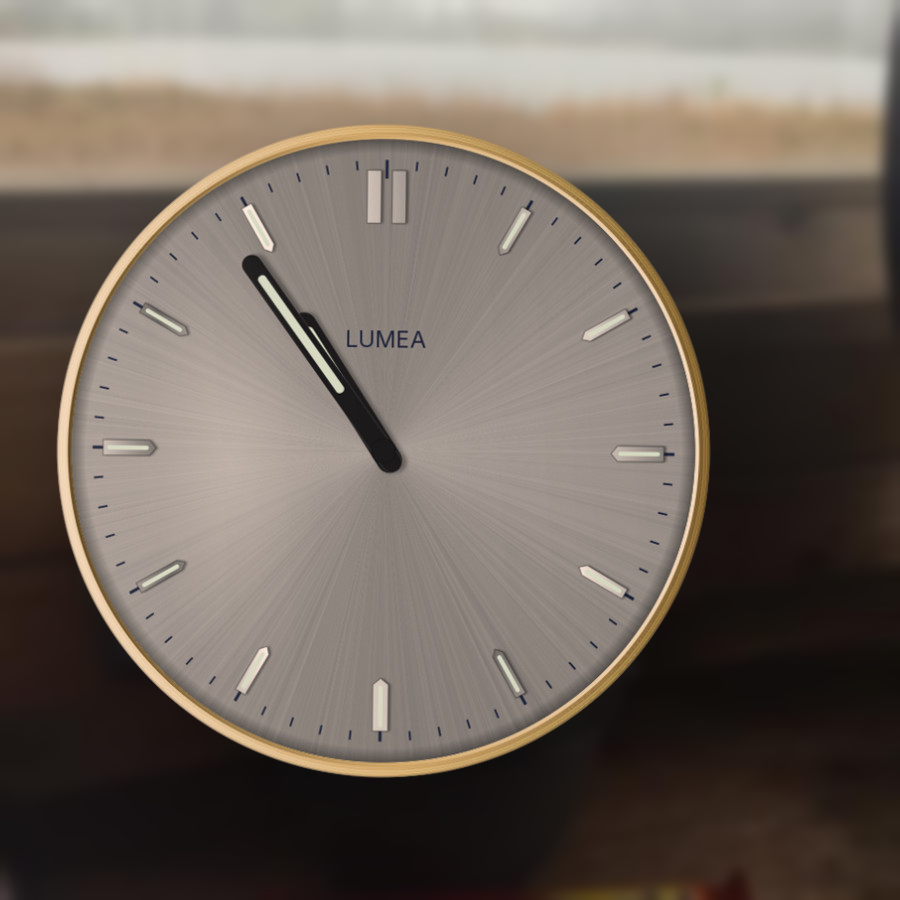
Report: 10:54
